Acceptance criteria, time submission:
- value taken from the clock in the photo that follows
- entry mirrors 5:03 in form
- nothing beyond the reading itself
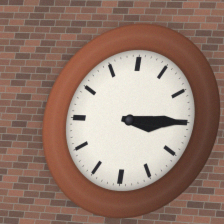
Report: 3:15
